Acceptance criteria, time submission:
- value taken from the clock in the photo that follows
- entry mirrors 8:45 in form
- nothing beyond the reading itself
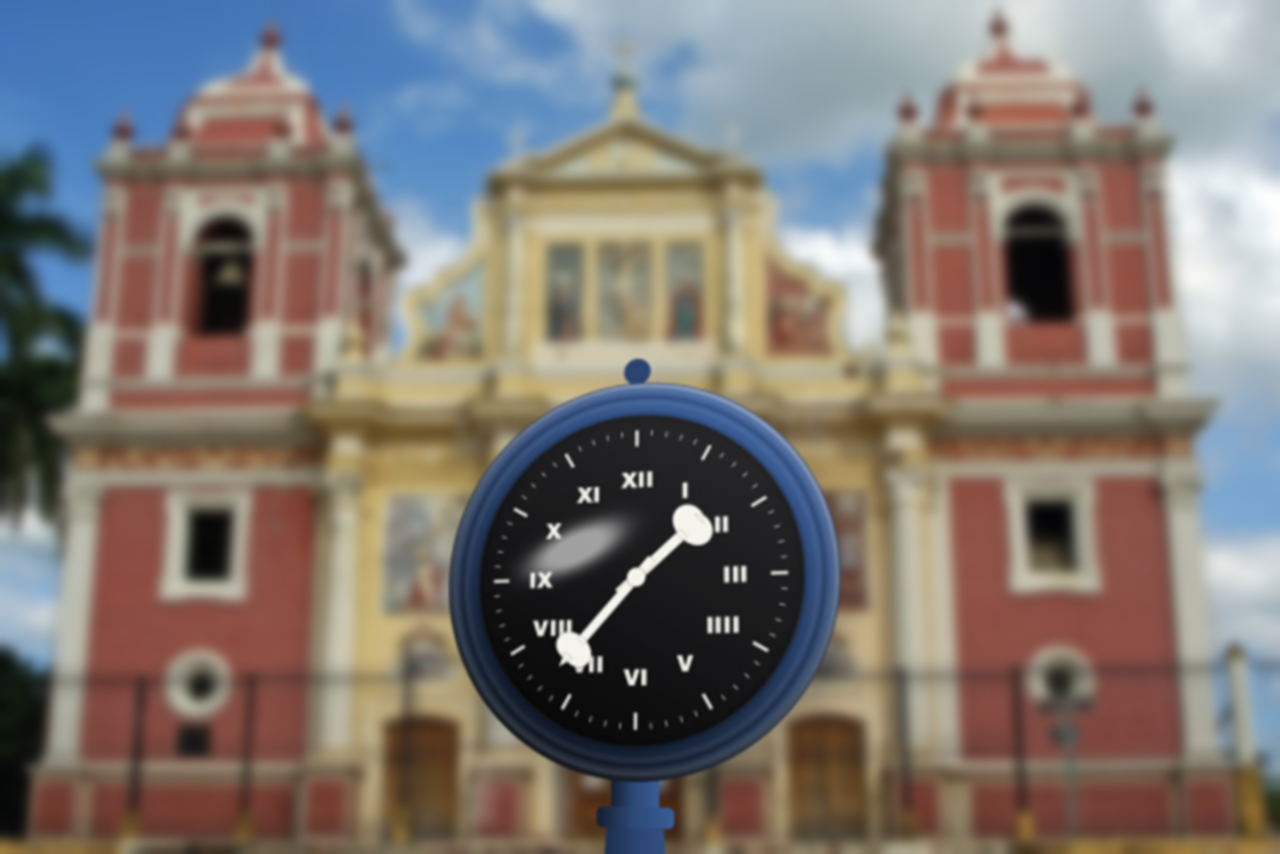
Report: 1:37
